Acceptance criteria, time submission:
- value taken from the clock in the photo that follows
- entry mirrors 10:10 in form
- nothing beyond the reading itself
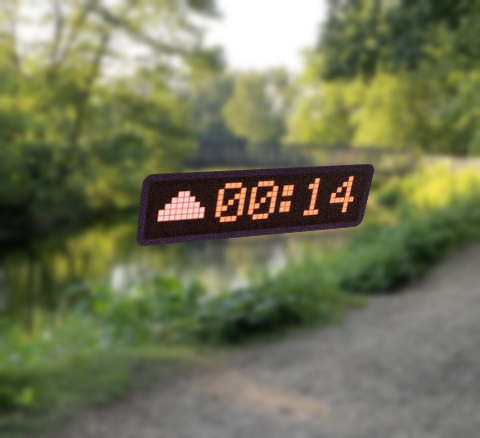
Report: 0:14
